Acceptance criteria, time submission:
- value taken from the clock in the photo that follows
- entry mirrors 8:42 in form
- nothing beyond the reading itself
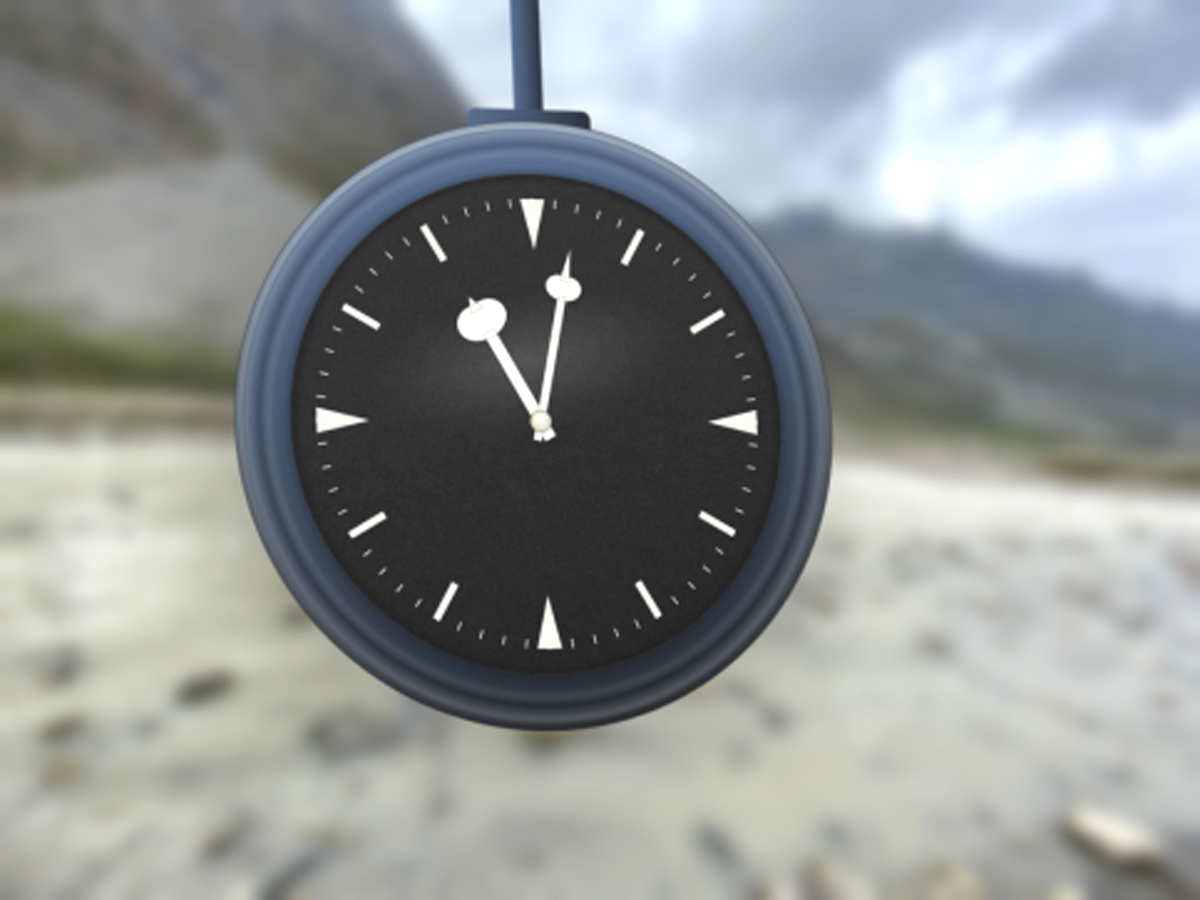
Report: 11:02
